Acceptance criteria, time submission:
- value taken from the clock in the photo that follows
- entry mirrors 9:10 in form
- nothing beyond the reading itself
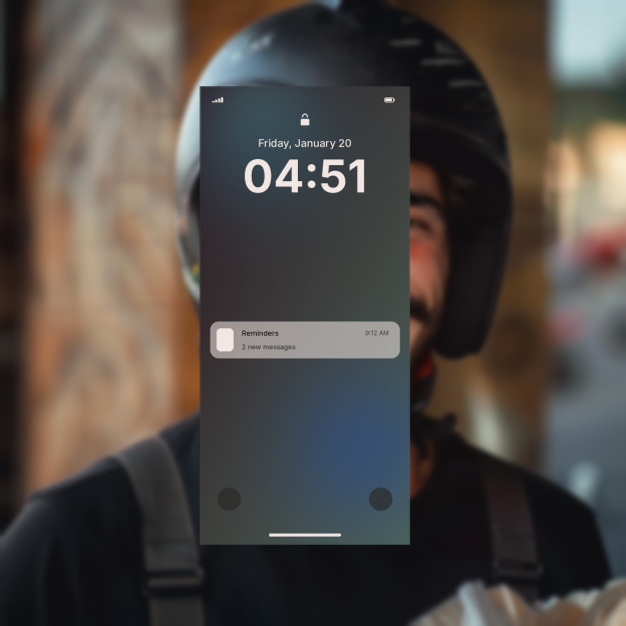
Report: 4:51
